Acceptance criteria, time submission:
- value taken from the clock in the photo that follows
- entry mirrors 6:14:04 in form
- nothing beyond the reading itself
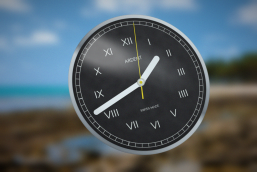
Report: 1:42:02
